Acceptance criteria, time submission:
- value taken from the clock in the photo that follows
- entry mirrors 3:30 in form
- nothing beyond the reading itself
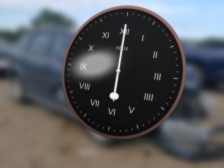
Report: 6:00
